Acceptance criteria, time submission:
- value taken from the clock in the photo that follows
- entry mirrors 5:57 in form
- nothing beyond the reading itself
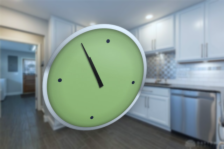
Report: 10:54
